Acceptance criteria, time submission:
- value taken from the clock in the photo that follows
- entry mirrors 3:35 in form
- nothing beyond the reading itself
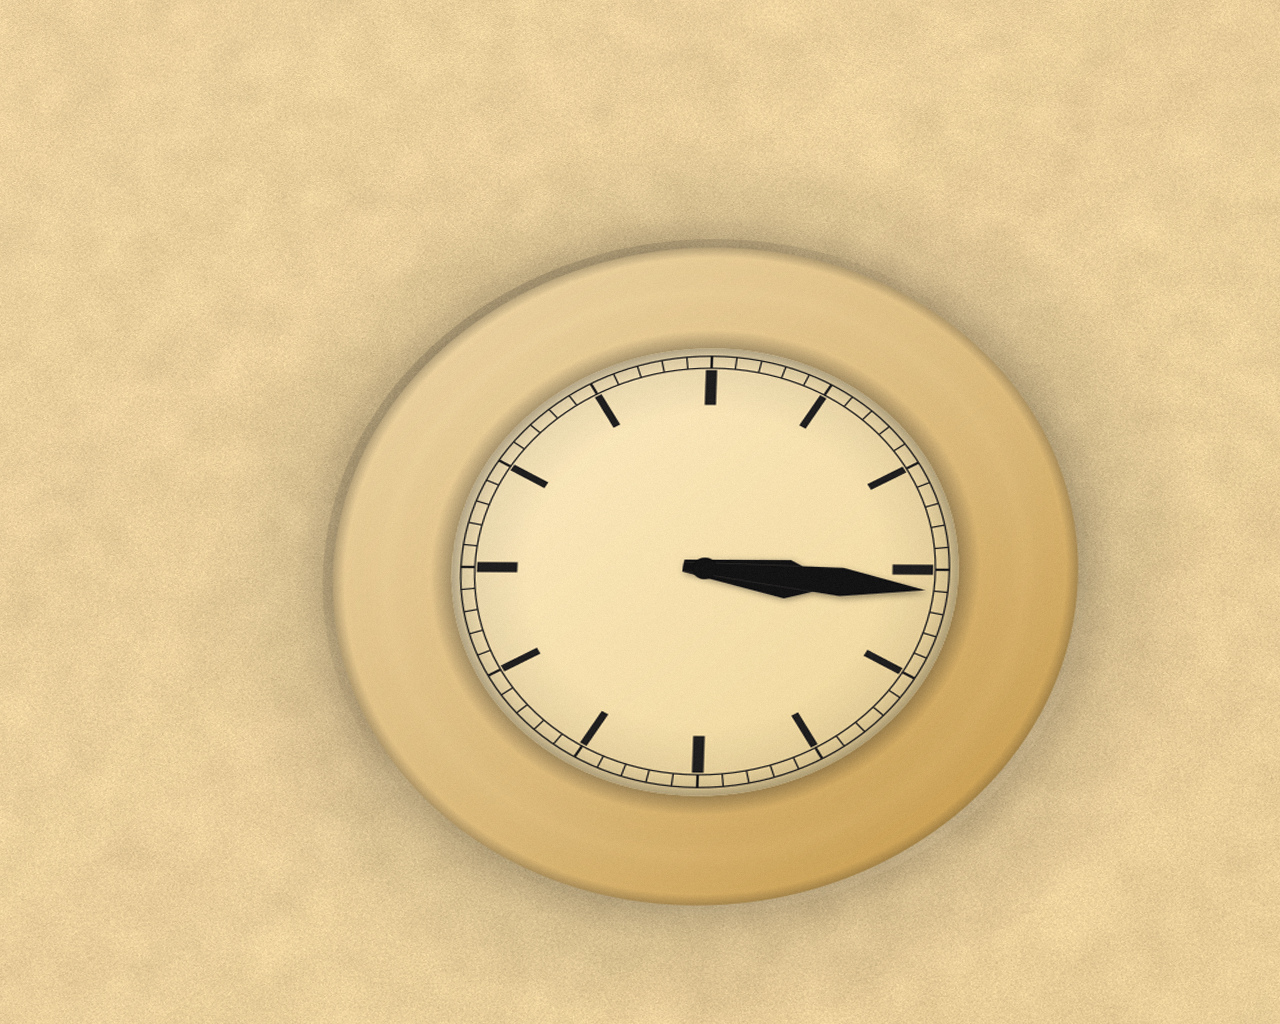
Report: 3:16
